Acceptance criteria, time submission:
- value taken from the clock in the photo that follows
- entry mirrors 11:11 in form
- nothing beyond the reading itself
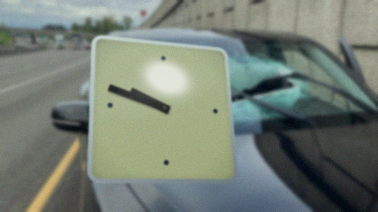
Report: 9:48
